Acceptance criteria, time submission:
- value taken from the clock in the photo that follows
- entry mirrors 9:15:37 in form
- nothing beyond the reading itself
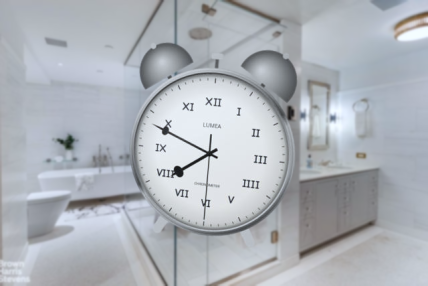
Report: 7:48:30
